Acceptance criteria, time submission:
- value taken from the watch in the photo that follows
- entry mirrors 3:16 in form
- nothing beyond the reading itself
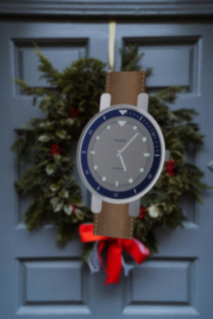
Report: 5:07
